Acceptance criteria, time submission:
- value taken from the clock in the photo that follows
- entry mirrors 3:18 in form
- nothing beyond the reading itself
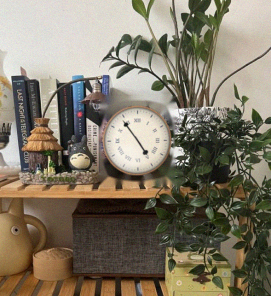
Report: 4:54
